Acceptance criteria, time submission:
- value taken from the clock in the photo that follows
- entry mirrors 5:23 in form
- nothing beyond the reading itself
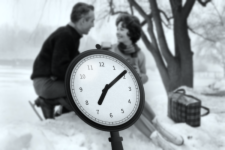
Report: 7:09
